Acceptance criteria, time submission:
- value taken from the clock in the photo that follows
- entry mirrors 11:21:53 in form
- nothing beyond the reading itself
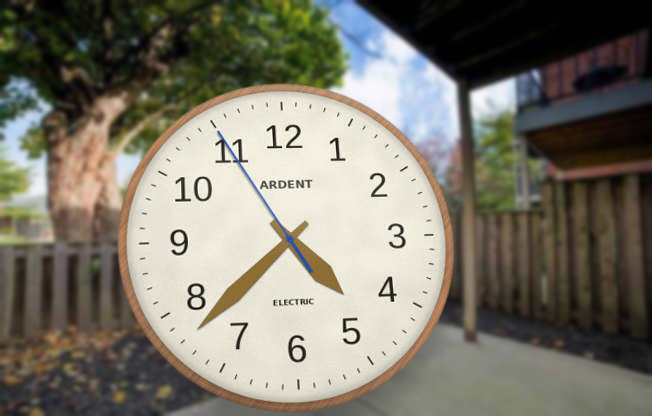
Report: 4:37:55
